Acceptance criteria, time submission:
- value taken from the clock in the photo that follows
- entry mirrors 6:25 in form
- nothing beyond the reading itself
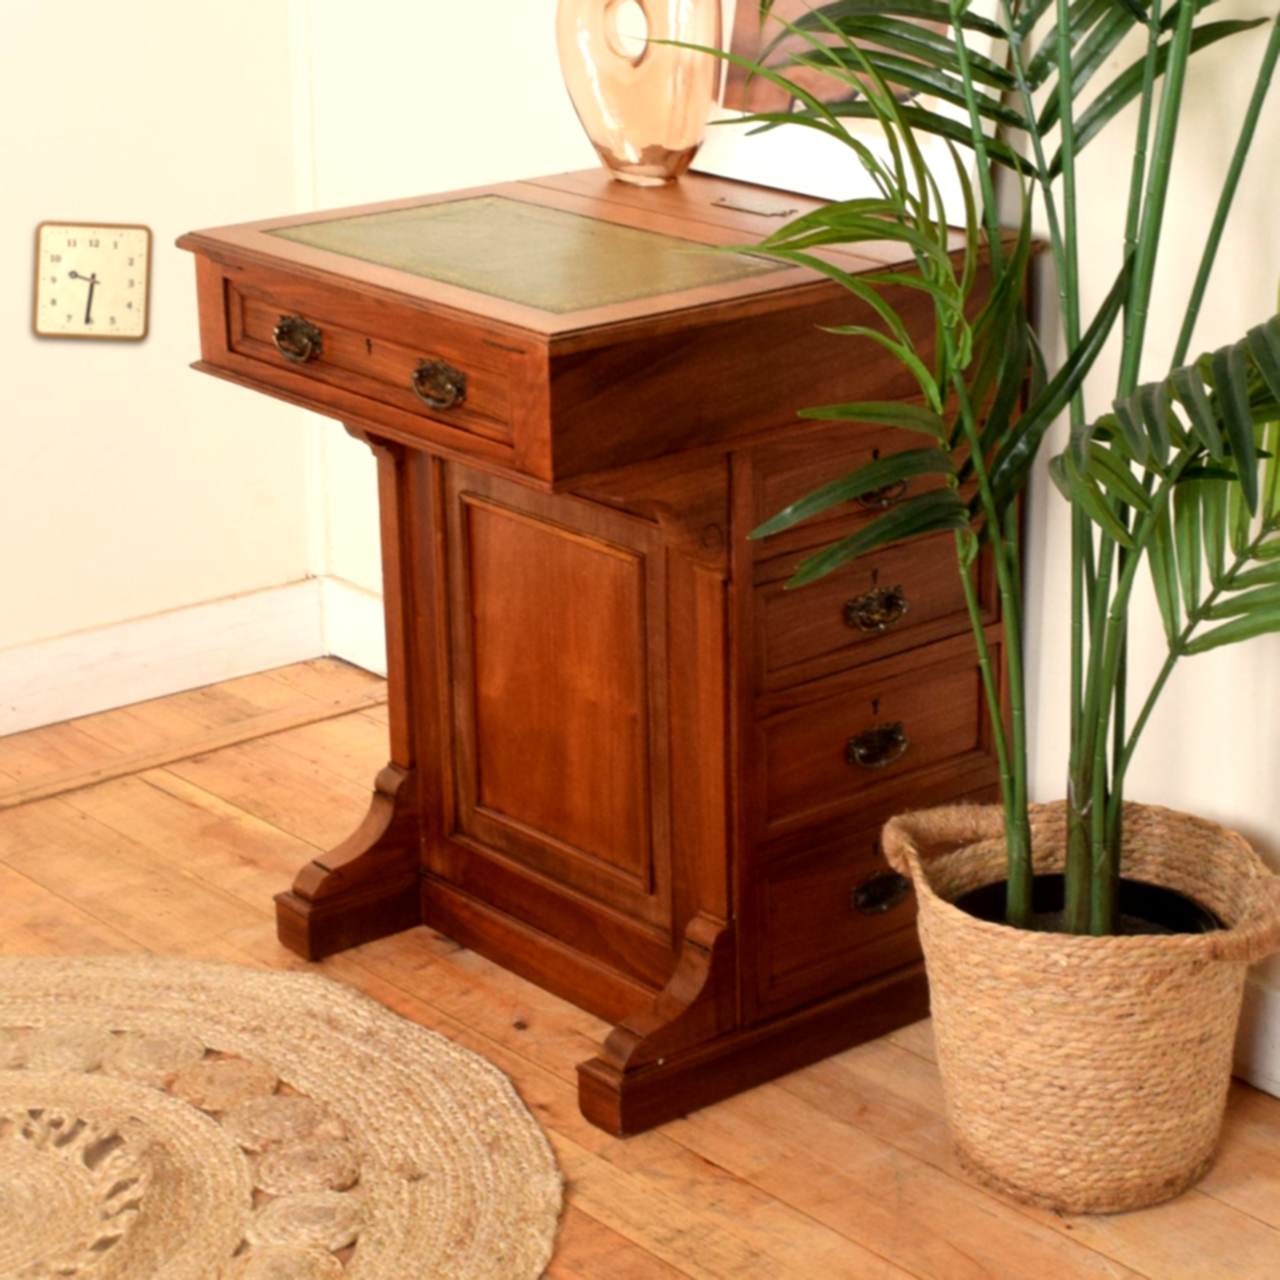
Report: 9:31
